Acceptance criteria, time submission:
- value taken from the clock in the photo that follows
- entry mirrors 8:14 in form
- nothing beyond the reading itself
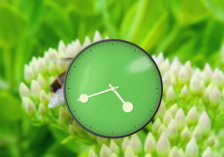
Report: 4:42
